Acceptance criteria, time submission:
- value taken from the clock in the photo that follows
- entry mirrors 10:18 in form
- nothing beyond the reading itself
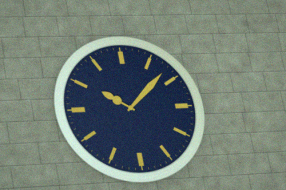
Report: 10:08
